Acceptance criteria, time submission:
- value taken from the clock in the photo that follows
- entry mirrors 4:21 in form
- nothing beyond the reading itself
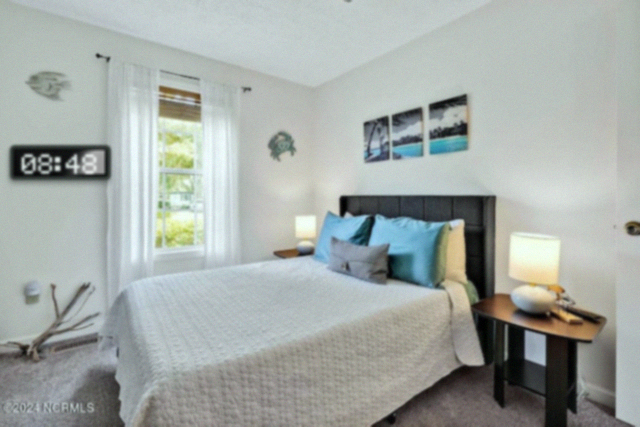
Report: 8:48
